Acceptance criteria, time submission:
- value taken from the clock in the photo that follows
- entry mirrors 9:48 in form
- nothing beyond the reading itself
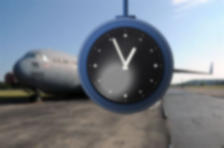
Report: 12:56
